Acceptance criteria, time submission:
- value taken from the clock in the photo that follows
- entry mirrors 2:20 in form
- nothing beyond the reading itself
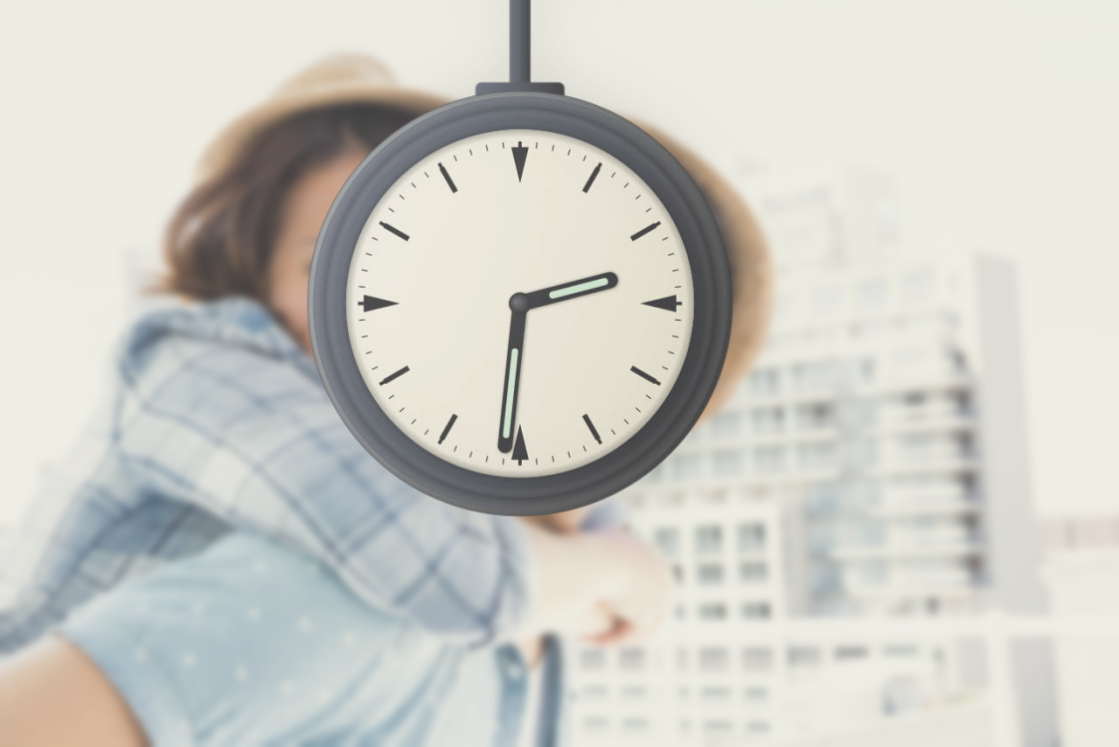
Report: 2:31
